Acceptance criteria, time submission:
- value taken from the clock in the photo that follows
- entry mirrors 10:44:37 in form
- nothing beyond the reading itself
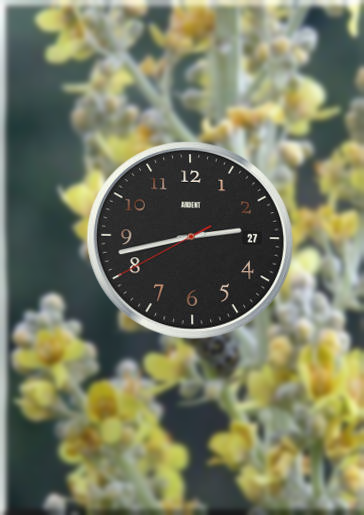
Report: 2:42:40
